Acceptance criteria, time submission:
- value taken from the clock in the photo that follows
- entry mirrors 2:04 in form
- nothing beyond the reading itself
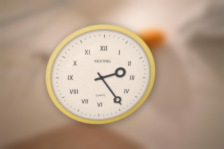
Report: 2:24
